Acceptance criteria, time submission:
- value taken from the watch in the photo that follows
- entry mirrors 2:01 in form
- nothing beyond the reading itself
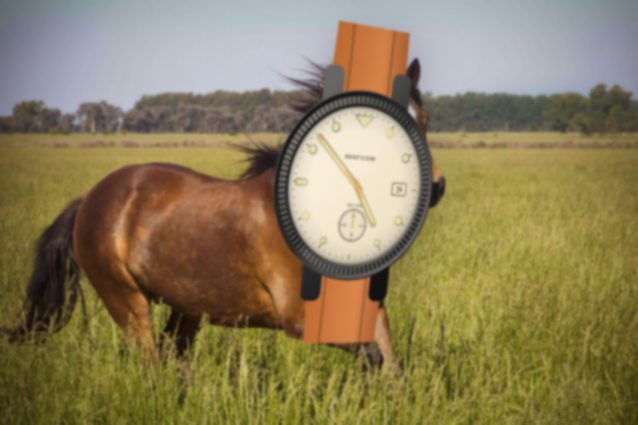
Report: 4:52
